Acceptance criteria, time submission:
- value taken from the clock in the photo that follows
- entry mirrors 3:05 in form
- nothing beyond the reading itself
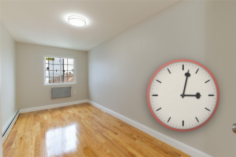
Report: 3:02
